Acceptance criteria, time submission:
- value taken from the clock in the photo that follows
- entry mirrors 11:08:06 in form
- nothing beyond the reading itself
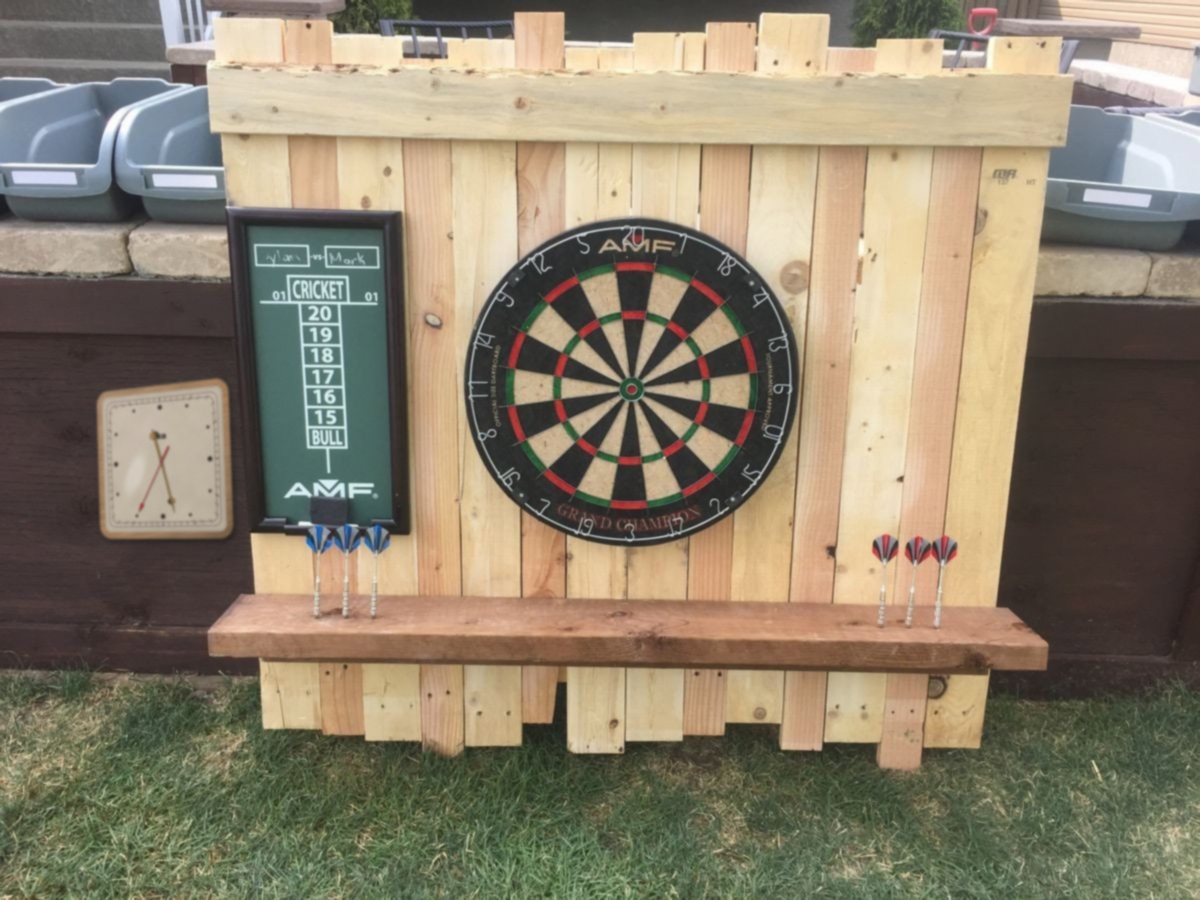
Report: 11:27:35
